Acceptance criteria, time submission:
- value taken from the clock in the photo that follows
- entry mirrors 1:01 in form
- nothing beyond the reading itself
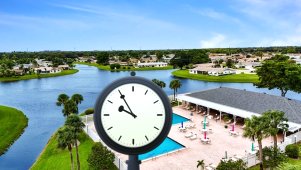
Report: 9:55
